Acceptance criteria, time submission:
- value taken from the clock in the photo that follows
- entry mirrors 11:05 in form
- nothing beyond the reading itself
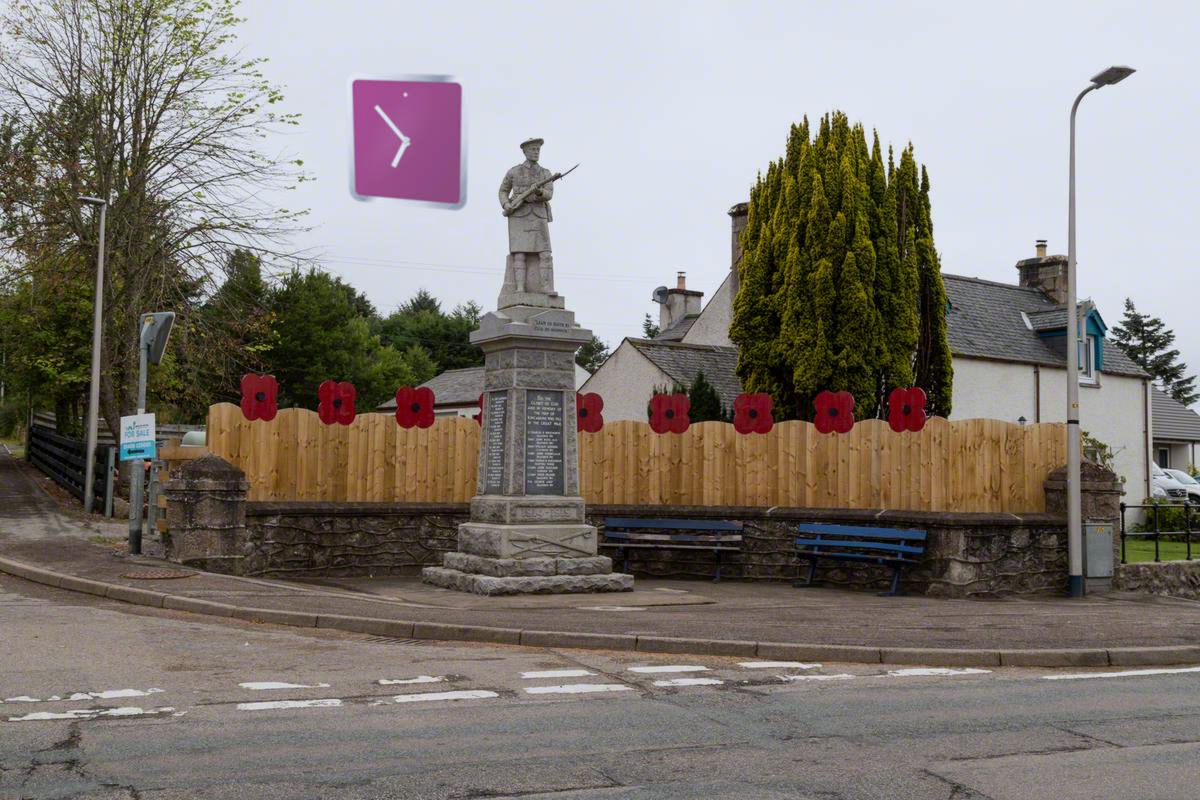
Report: 6:53
